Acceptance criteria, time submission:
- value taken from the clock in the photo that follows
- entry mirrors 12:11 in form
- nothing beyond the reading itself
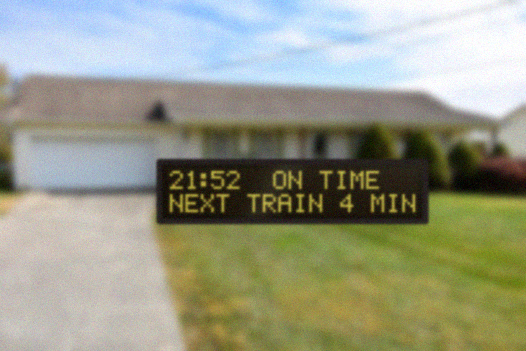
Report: 21:52
